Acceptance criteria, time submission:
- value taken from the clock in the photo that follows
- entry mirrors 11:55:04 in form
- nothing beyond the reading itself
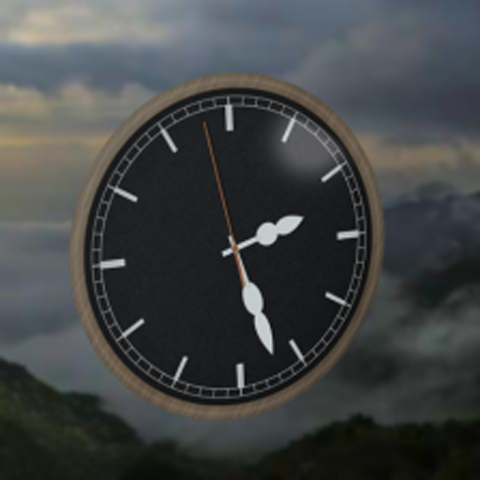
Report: 2:26:58
